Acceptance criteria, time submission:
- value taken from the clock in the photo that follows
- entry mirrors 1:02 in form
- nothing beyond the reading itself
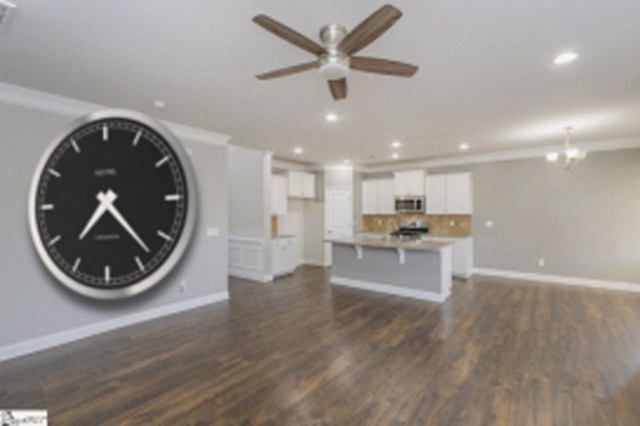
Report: 7:23
